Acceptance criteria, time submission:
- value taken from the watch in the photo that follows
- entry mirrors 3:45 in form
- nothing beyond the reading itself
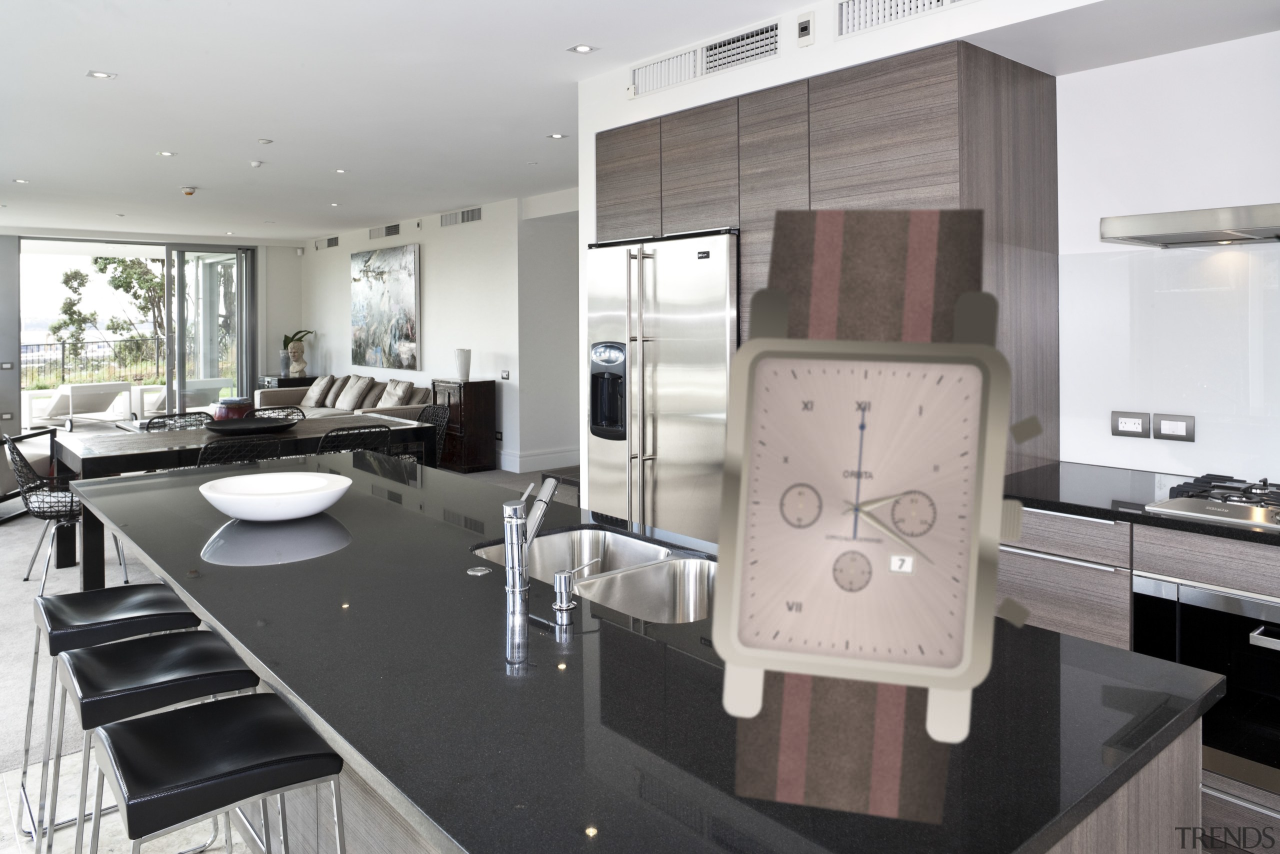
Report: 2:20
